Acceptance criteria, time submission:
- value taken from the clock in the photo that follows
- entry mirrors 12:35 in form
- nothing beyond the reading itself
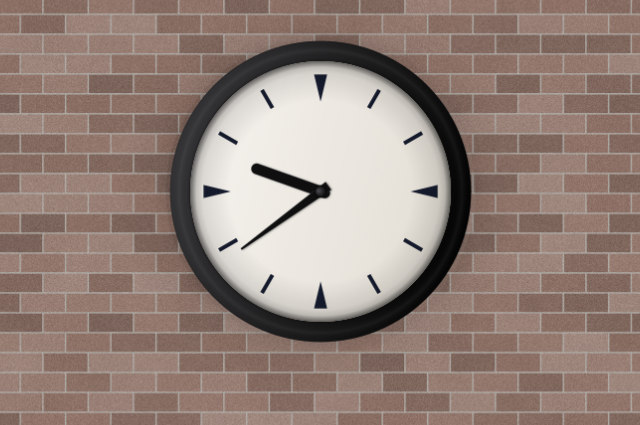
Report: 9:39
